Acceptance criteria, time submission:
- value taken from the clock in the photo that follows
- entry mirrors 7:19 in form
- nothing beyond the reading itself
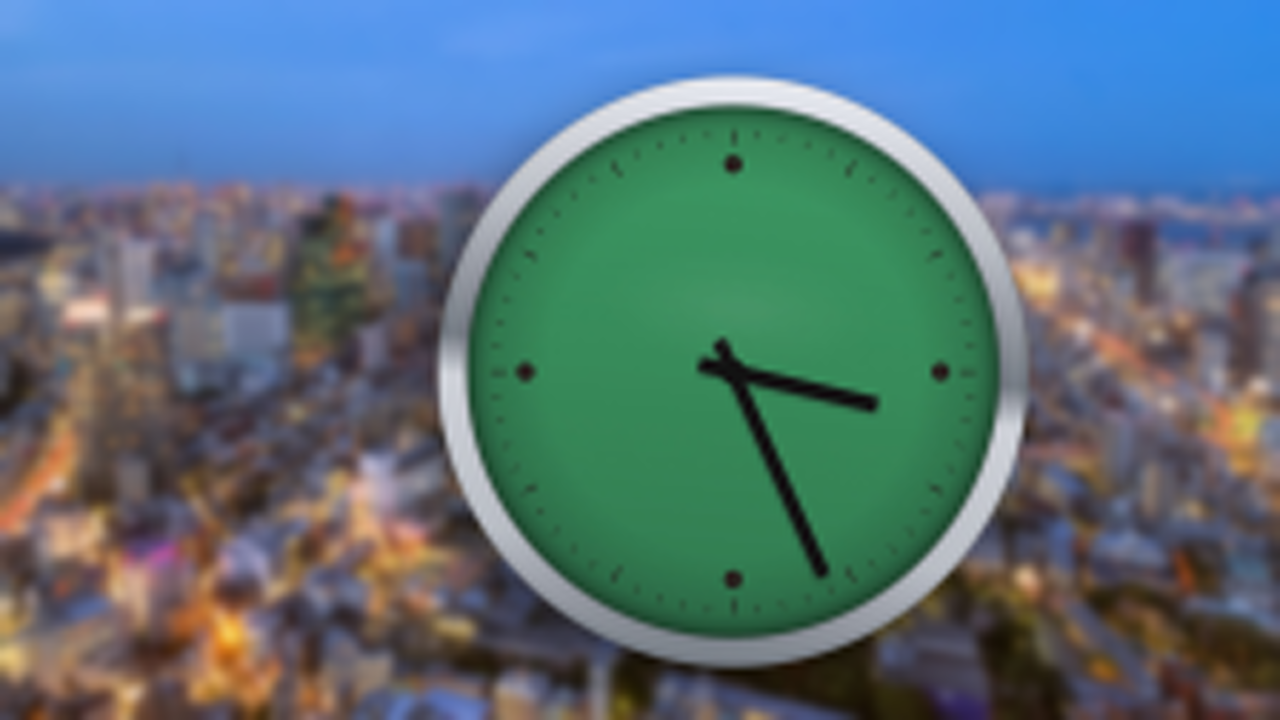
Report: 3:26
